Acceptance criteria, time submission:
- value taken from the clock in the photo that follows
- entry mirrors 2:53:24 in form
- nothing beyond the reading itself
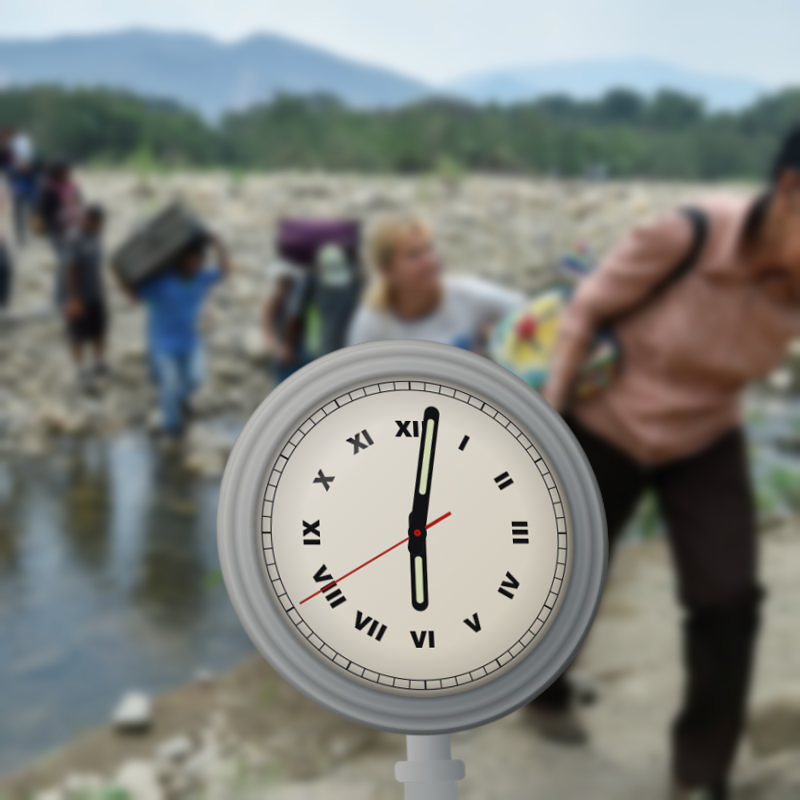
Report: 6:01:40
